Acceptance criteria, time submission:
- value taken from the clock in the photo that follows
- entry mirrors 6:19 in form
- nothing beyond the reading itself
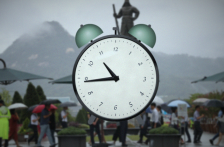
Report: 10:44
